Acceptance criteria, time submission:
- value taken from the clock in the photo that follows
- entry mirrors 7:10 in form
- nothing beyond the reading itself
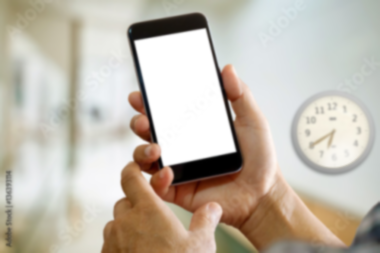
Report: 6:40
